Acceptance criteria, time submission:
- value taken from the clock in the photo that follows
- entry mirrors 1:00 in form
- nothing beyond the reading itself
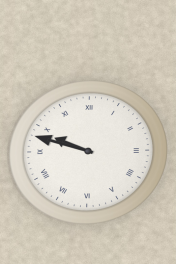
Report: 9:48
